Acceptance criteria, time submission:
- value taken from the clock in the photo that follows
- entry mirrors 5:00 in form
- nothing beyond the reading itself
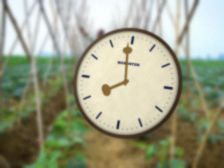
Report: 7:59
